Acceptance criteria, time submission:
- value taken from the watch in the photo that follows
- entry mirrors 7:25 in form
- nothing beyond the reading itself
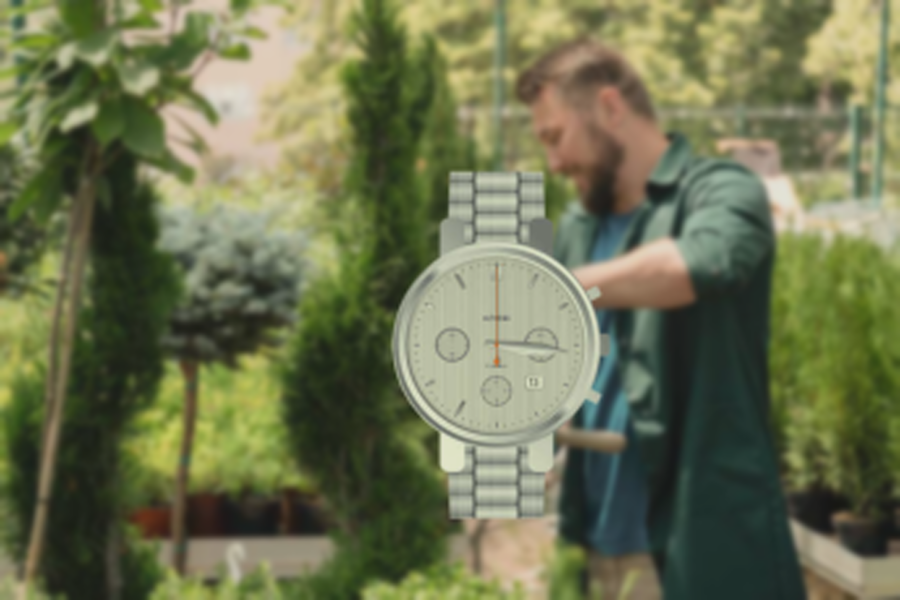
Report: 3:16
